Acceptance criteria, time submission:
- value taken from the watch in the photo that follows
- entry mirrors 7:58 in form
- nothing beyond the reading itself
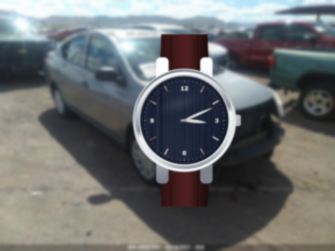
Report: 3:11
